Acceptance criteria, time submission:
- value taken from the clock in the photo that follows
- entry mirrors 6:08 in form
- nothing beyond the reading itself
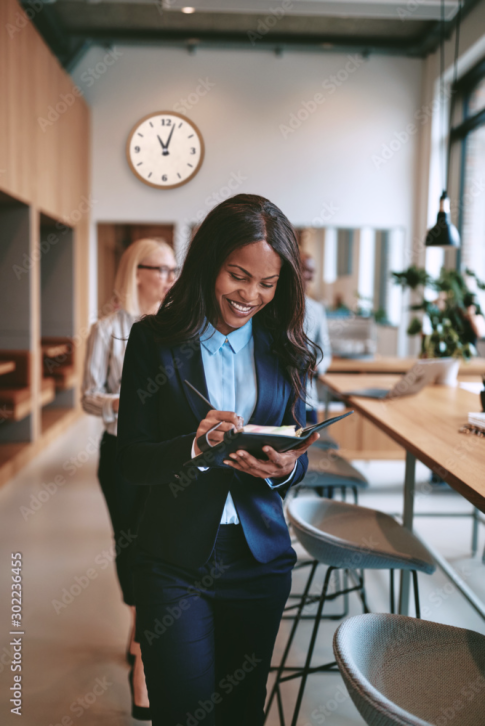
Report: 11:03
